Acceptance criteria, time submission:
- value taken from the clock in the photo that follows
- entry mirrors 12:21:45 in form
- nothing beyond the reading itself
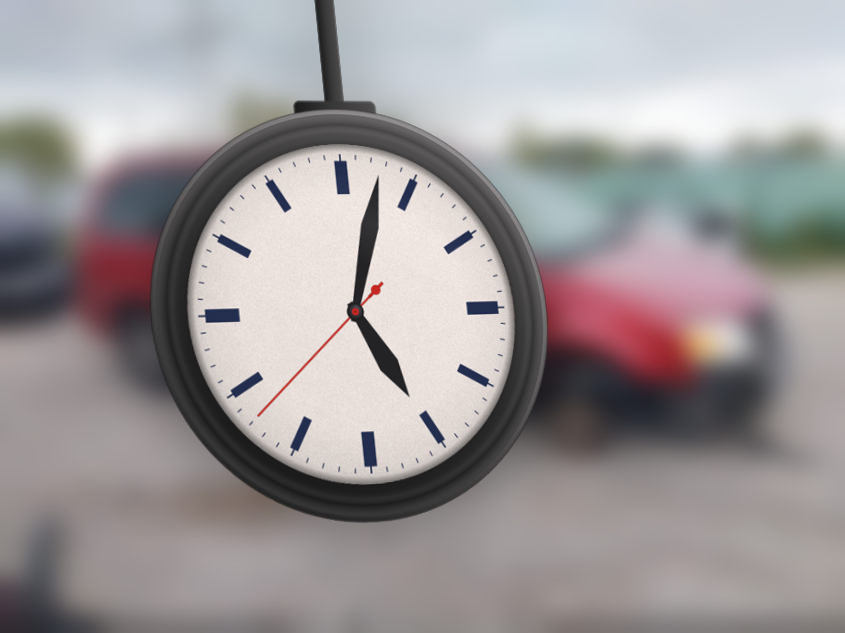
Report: 5:02:38
